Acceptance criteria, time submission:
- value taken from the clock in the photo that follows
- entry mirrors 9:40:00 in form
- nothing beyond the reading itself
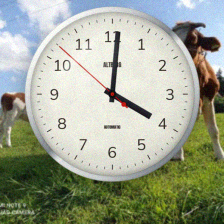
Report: 4:00:52
